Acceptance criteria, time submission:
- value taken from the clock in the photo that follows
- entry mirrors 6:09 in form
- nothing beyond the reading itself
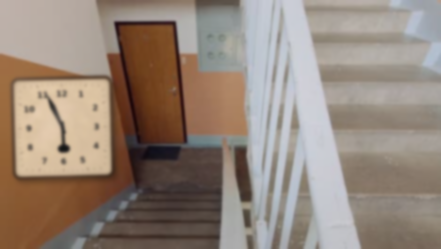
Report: 5:56
